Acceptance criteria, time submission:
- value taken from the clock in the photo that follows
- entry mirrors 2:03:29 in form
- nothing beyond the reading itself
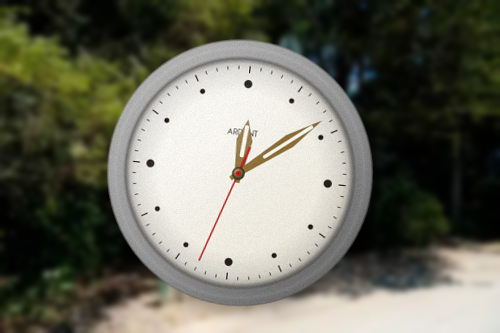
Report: 12:08:33
